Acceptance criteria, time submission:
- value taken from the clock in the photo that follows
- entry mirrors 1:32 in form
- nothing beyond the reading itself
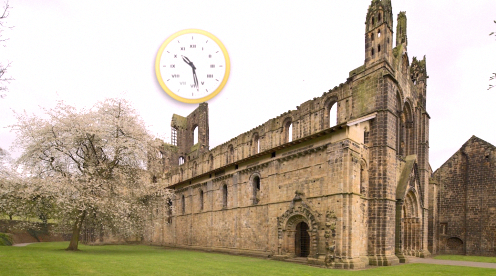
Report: 10:28
